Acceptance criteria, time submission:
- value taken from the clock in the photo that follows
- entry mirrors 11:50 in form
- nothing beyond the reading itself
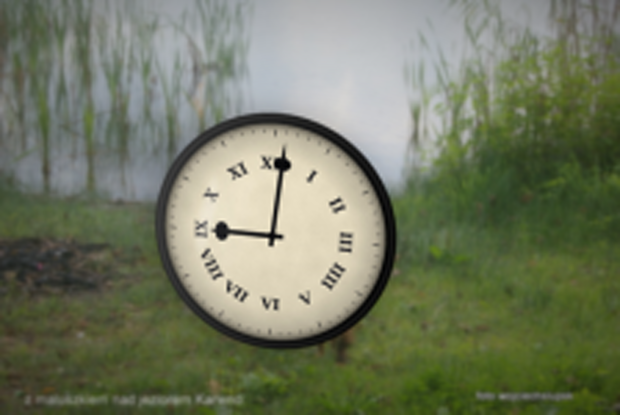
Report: 9:01
